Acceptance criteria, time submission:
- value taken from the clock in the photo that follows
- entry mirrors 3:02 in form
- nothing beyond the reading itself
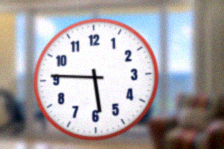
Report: 5:46
